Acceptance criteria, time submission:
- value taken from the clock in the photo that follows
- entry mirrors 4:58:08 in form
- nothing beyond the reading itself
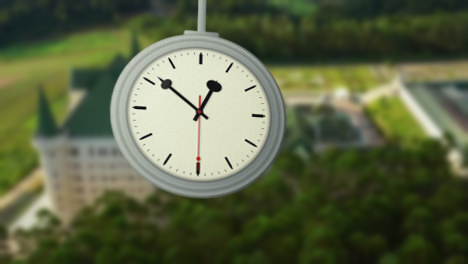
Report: 12:51:30
